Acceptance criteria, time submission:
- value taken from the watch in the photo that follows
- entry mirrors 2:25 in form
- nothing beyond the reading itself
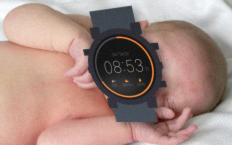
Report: 8:53
